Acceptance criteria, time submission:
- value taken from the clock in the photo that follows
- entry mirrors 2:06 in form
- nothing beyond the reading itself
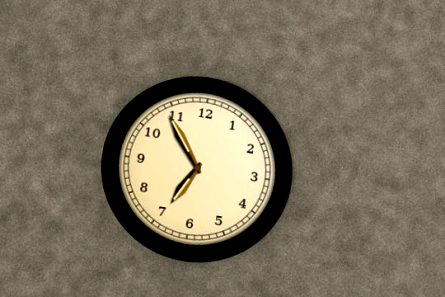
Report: 6:54
